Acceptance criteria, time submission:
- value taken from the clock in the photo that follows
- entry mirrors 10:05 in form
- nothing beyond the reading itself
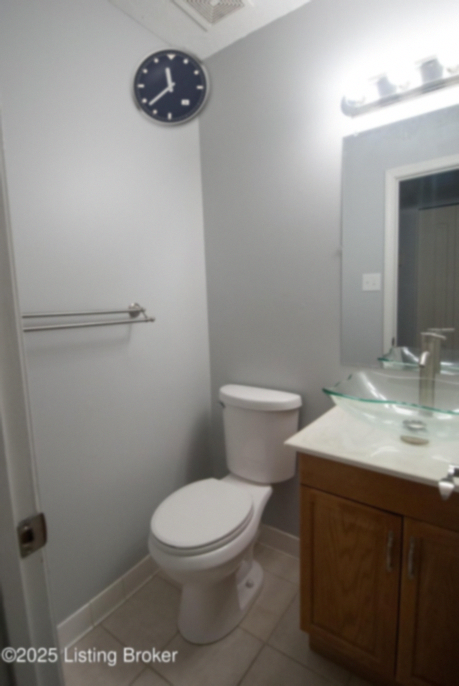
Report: 11:38
